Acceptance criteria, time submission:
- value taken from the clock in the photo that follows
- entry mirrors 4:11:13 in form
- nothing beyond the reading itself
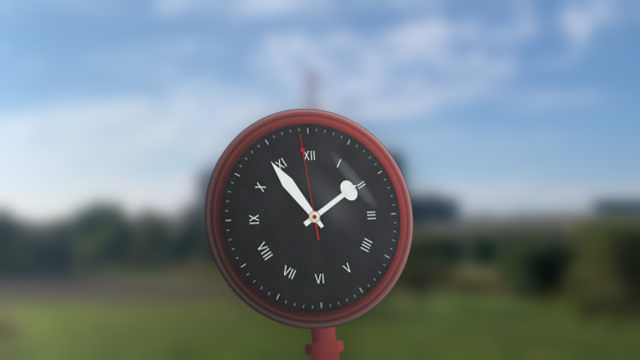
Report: 1:53:59
